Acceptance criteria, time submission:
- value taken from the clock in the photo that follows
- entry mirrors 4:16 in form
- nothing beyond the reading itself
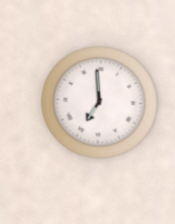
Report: 6:59
